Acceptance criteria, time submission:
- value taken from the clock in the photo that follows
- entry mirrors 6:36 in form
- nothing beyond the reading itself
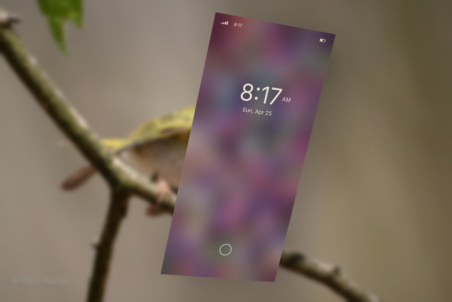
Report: 8:17
